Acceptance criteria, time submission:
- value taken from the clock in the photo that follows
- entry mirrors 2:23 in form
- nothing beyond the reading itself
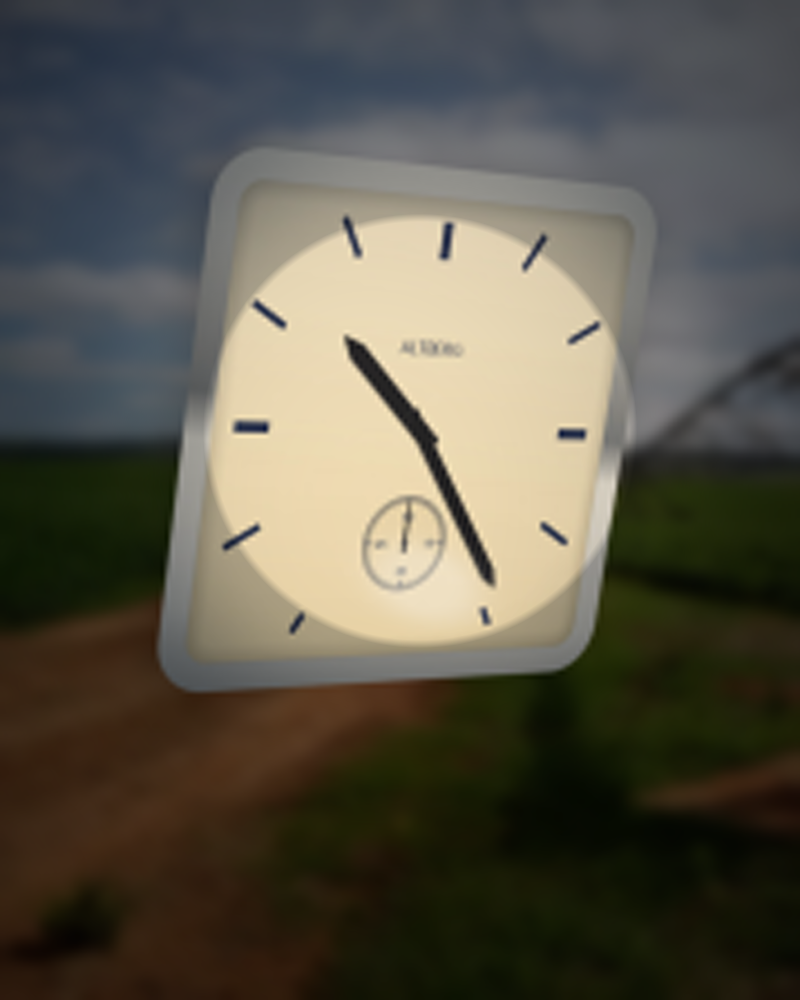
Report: 10:24
